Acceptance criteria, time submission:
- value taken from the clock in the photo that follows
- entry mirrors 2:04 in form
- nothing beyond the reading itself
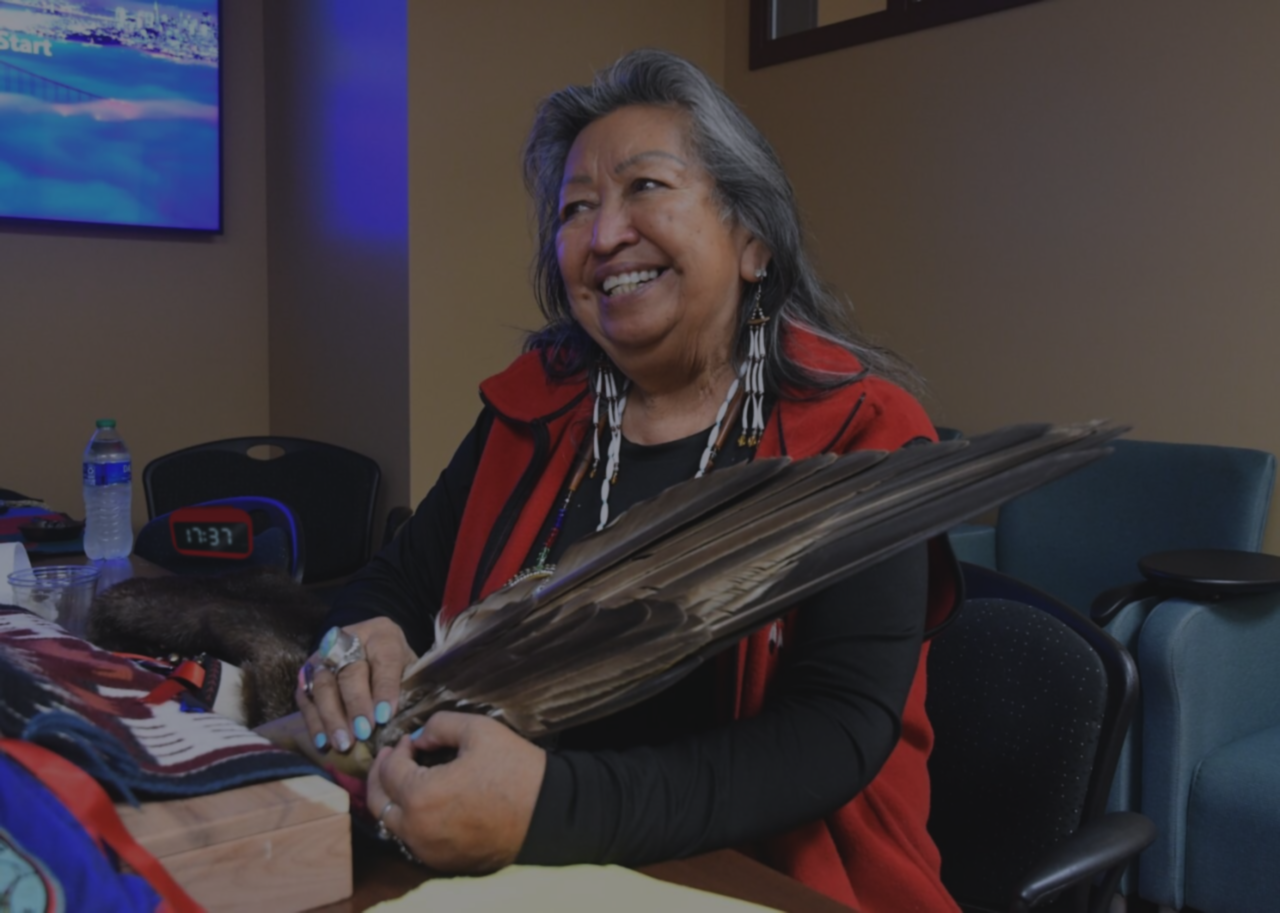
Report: 17:37
